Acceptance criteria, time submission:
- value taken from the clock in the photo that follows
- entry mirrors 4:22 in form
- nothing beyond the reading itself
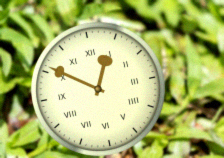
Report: 12:51
